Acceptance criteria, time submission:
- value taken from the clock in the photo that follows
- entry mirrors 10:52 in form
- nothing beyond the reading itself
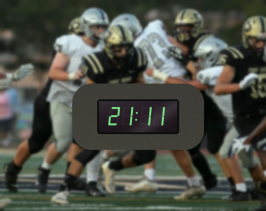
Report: 21:11
